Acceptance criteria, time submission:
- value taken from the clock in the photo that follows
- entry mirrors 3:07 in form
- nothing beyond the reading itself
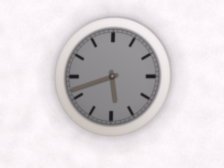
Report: 5:42
